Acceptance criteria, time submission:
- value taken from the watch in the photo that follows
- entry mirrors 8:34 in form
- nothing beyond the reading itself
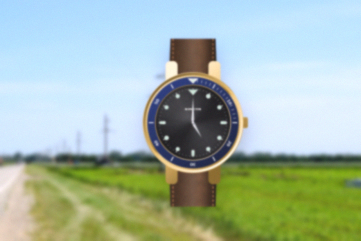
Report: 5:00
